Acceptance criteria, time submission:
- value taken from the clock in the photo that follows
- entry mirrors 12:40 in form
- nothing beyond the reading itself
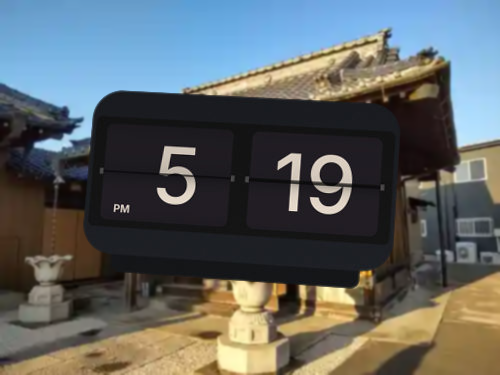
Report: 5:19
